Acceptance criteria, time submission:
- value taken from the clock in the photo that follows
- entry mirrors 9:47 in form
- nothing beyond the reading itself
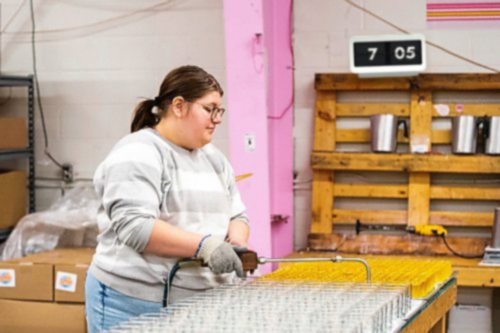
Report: 7:05
